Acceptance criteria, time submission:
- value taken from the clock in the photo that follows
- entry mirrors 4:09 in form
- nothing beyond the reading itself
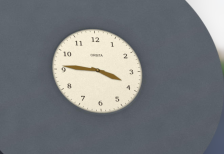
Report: 3:46
